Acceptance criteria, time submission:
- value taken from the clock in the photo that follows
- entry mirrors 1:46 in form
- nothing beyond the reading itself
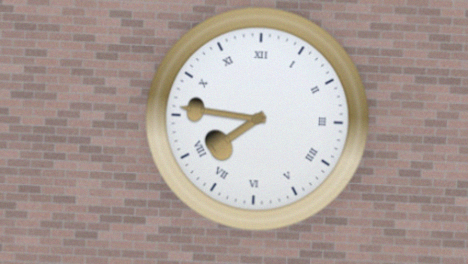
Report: 7:46
